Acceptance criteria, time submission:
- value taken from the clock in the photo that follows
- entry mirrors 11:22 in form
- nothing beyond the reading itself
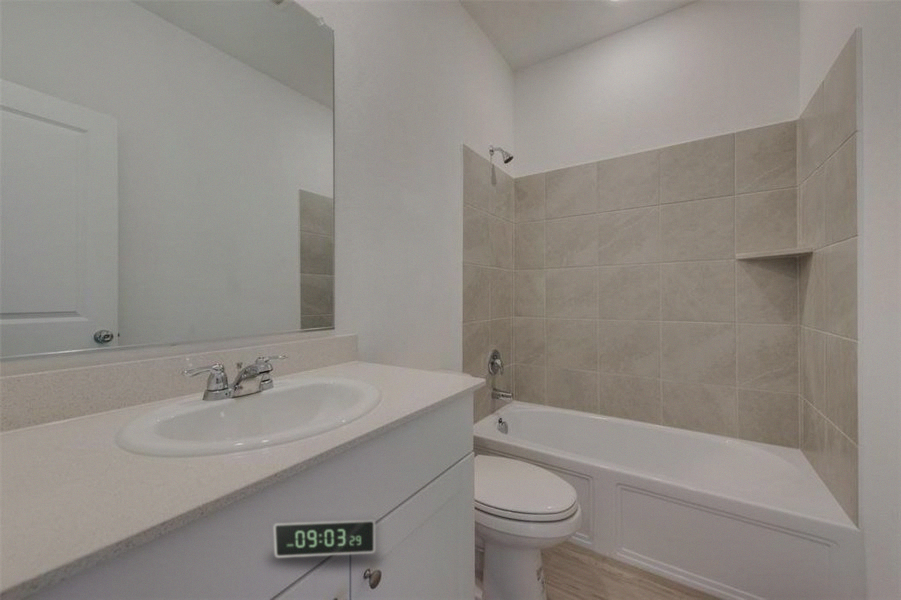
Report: 9:03
